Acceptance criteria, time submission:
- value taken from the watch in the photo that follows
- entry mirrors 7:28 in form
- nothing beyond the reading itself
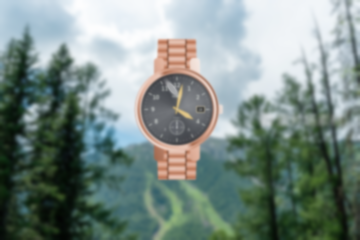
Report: 4:02
